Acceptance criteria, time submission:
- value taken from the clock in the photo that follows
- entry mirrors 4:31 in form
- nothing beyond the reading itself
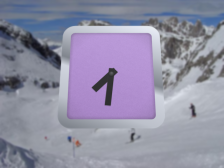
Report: 7:31
